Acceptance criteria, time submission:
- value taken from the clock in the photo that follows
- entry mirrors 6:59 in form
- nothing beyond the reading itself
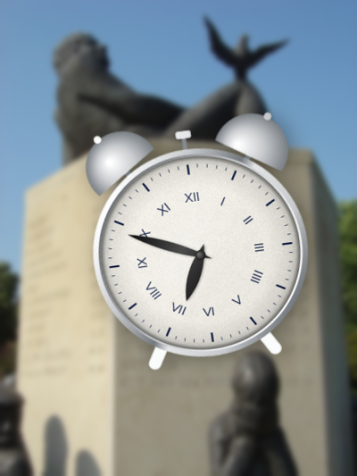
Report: 6:49
